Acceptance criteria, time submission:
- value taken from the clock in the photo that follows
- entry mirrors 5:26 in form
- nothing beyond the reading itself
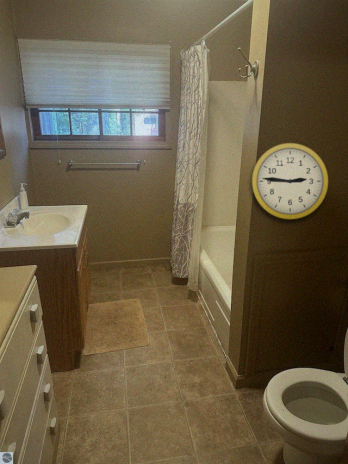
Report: 2:46
